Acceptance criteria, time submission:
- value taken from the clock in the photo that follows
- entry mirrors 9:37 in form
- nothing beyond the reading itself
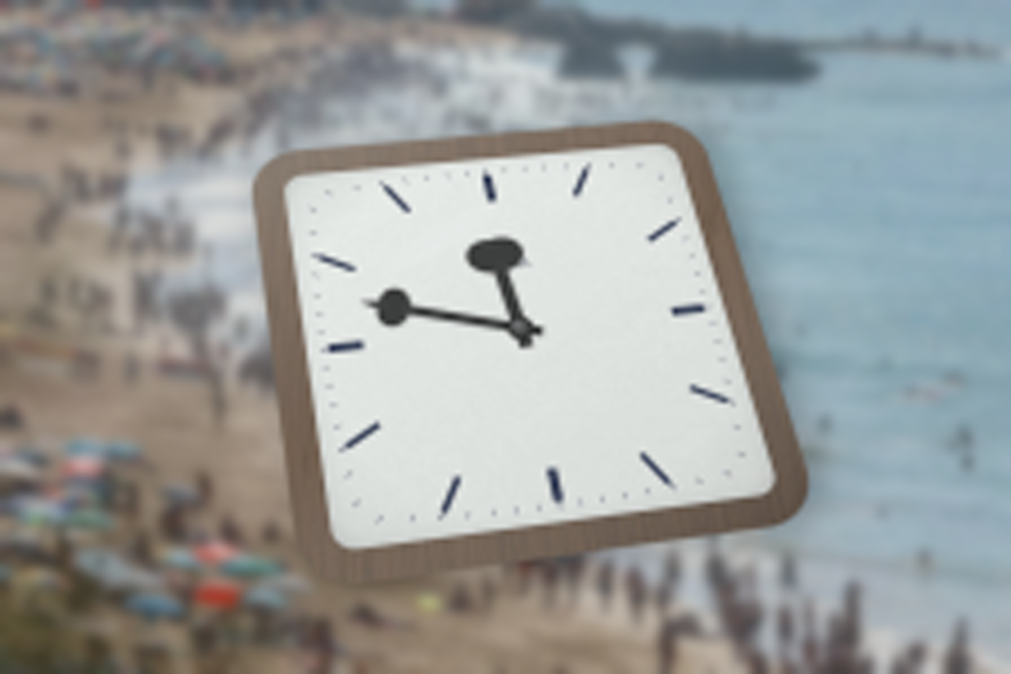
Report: 11:48
